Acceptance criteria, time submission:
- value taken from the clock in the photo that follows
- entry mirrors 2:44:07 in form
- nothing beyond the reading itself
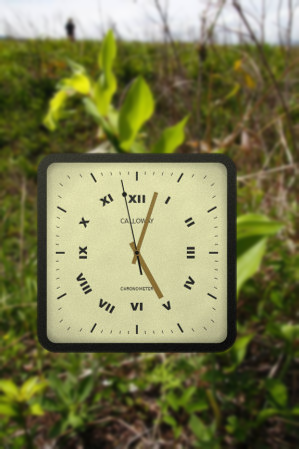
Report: 5:02:58
